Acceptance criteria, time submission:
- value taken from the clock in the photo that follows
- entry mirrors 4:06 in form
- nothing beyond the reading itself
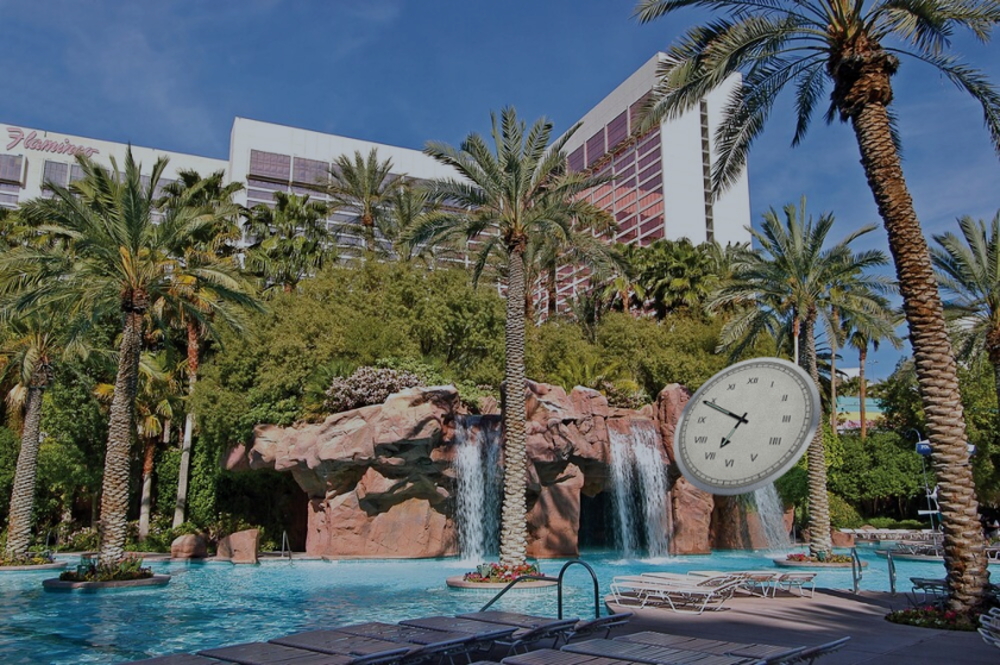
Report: 6:49
